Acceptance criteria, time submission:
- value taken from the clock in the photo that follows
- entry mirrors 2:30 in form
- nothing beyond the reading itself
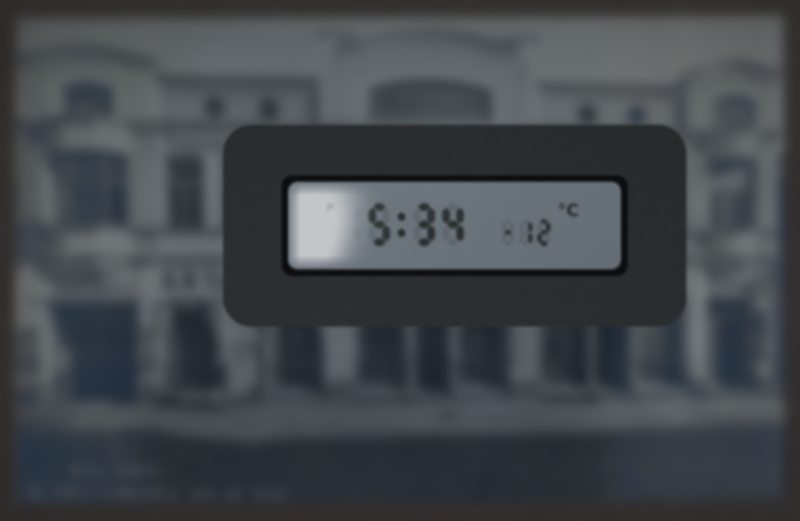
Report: 5:34
